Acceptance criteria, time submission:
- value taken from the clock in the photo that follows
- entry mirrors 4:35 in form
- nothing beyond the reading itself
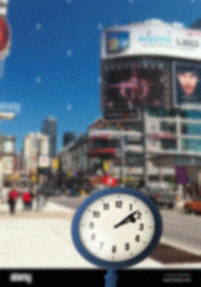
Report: 2:08
